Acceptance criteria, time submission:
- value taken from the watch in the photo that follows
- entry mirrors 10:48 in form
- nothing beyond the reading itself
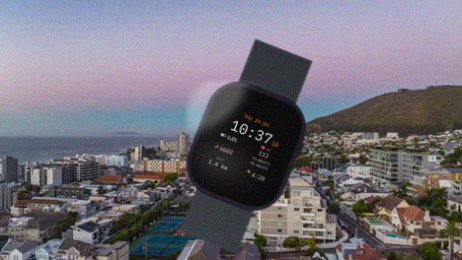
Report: 10:37
